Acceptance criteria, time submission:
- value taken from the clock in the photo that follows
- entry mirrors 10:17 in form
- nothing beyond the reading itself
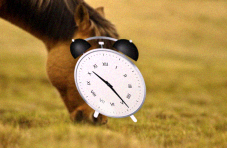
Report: 10:24
